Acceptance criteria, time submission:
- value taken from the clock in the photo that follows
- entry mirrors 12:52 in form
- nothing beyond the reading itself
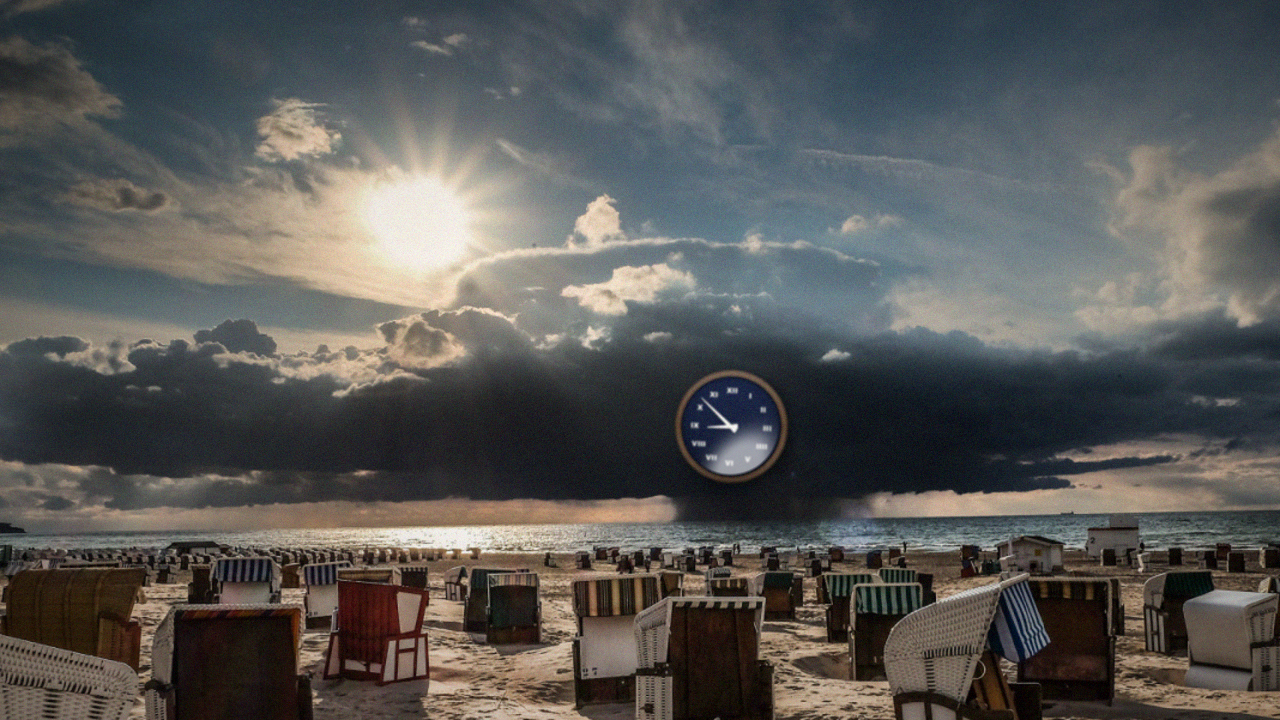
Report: 8:52
